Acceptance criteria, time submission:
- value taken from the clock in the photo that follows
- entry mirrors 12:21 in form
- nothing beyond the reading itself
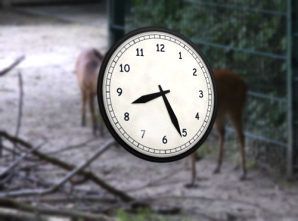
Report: 8:26
